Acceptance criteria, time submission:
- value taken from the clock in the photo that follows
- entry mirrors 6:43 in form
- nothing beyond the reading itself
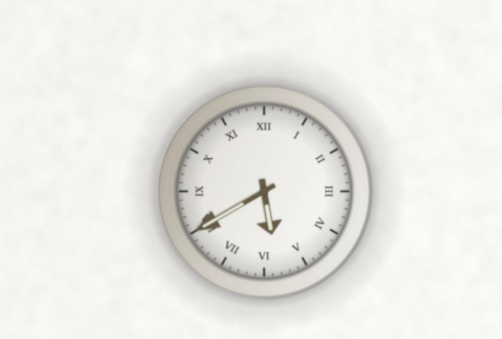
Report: 5:40
